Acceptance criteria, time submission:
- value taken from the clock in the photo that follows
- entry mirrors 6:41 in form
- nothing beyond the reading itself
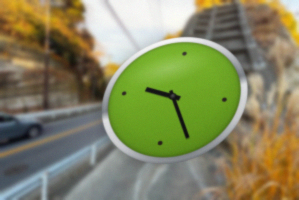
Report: 9:25
